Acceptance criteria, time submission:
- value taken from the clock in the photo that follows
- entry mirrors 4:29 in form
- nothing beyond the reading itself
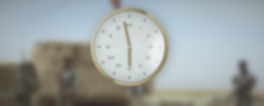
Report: 5:58
